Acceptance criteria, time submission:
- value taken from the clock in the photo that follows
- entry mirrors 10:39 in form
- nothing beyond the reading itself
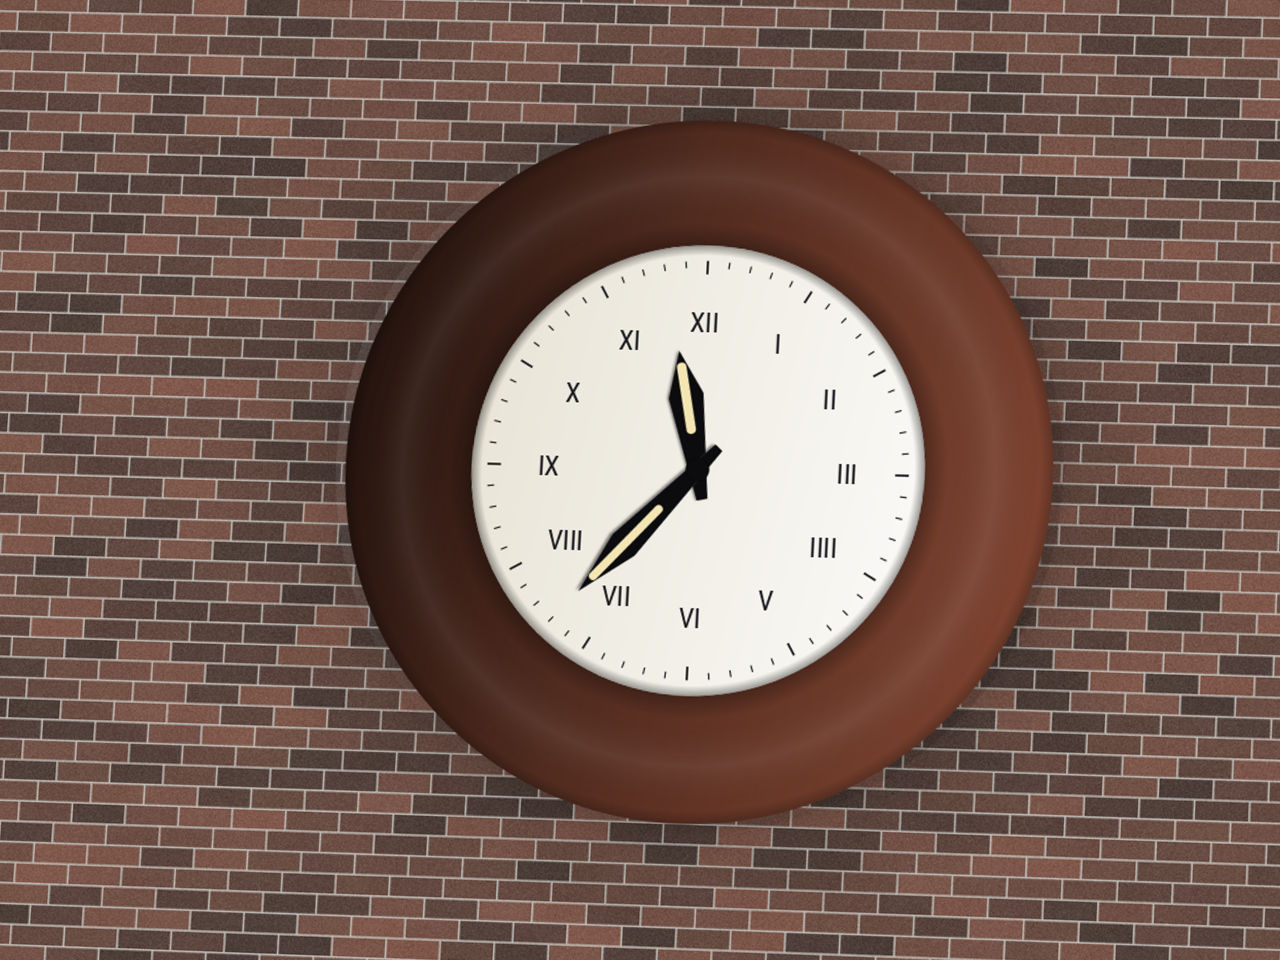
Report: 11:37
